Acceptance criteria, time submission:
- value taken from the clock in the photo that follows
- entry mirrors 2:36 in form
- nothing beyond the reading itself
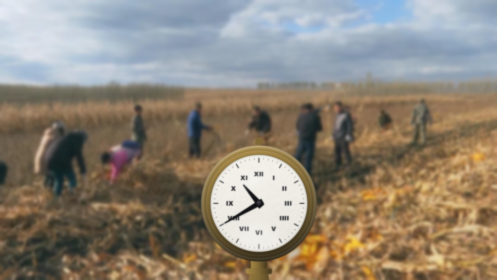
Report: 10:40
